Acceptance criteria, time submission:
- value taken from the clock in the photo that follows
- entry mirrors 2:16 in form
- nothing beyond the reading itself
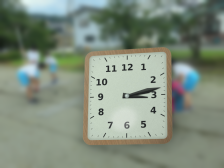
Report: 3:13
